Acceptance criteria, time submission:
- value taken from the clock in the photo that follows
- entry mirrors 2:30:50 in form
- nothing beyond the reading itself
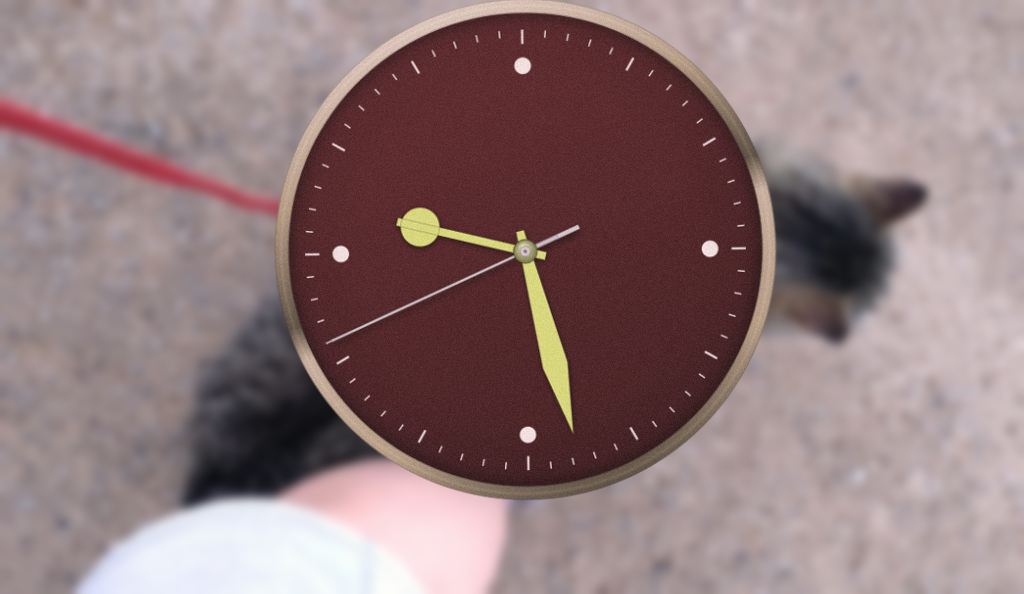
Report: 9:27:41
